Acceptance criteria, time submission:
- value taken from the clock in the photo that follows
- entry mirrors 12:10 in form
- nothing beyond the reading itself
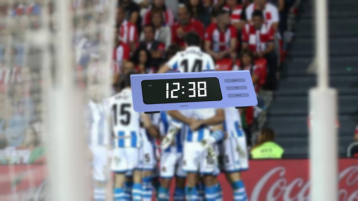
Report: 12:38
